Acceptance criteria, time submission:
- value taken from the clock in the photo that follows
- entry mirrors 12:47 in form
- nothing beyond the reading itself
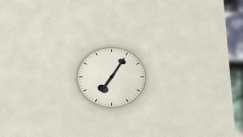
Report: 7:05
